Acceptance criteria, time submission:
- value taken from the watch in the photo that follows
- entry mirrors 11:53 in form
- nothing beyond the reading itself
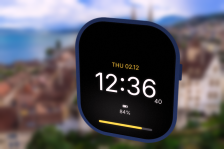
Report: 12:36
